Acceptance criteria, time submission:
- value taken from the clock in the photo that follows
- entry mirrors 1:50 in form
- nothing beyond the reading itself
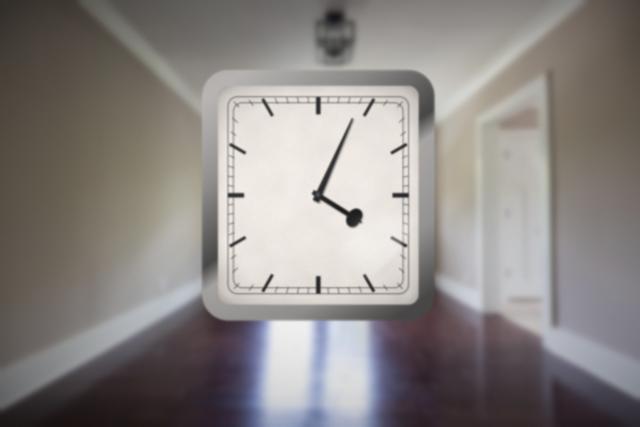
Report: 4:04
